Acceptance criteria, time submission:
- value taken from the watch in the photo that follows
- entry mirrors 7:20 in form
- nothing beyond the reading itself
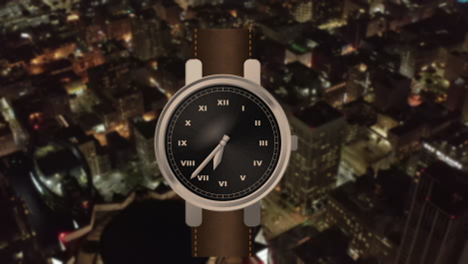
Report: 6:37
